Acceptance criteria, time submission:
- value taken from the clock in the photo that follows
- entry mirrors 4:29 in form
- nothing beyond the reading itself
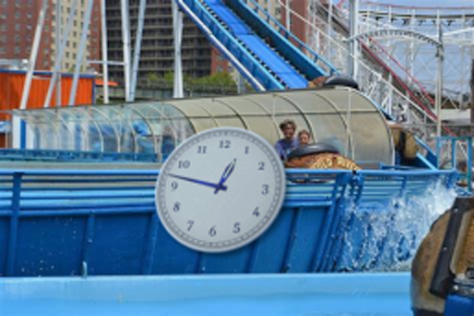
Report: 12:47
